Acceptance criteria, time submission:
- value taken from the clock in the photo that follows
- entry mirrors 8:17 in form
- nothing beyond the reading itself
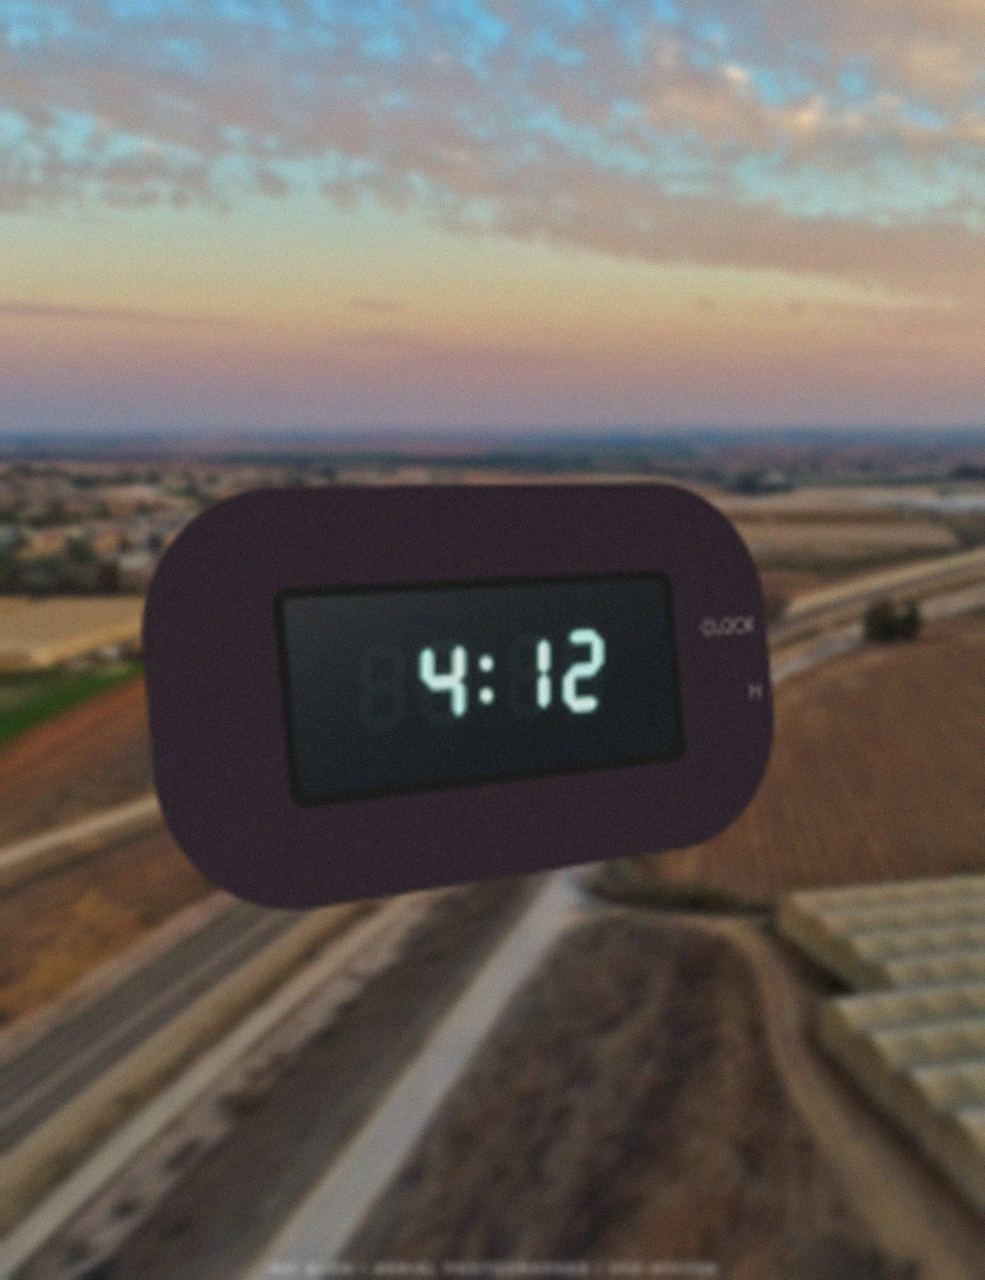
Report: 4:12
